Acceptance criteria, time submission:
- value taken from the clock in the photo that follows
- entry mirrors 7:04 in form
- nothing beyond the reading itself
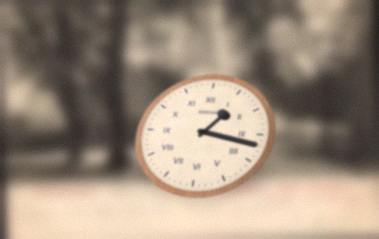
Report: 1:17
